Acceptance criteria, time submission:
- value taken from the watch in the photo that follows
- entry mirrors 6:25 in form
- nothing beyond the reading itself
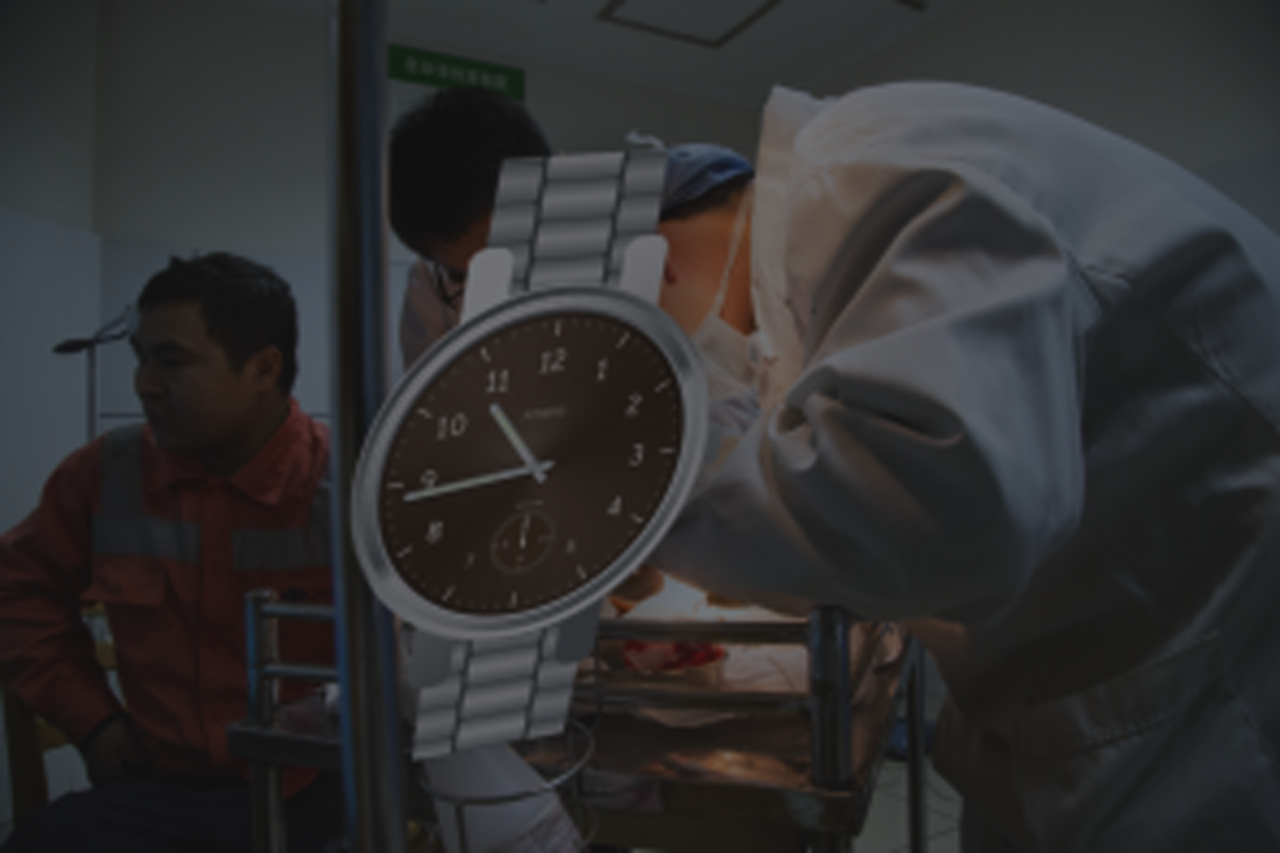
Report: 10:44
